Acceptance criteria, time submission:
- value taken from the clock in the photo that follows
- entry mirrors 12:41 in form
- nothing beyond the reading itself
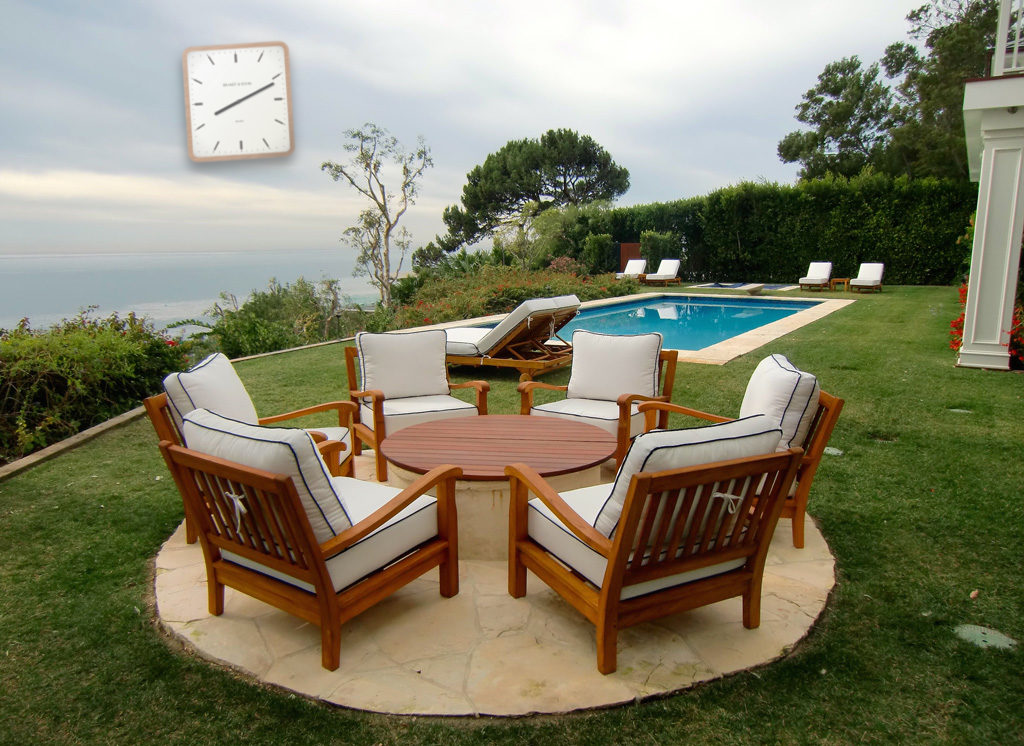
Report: 8:11
